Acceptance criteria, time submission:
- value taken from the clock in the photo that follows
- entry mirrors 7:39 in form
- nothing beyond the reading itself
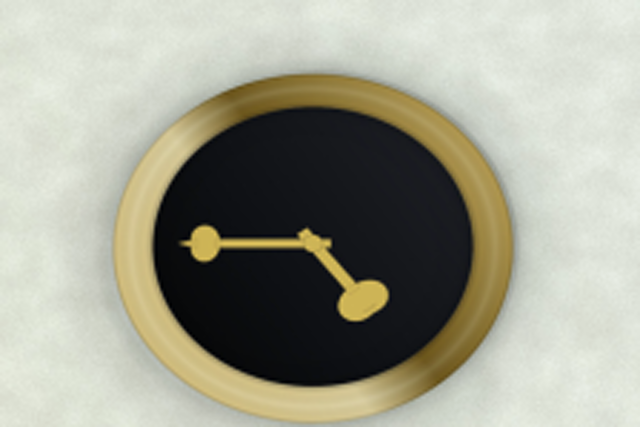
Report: 4:45
